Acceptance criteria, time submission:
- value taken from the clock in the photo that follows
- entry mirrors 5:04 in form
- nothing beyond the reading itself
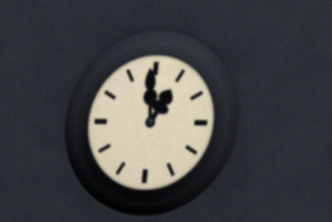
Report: 12:59
